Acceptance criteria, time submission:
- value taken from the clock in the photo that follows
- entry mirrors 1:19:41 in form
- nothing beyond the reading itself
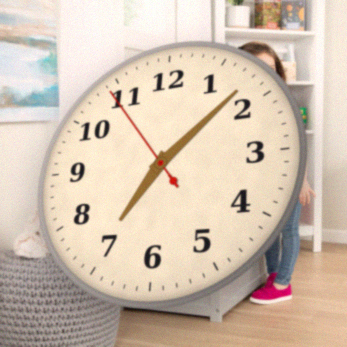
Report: 7:07:54
